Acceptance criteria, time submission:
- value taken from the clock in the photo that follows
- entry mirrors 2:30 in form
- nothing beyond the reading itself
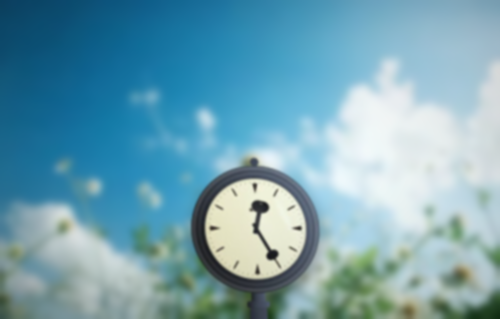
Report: 12:25
